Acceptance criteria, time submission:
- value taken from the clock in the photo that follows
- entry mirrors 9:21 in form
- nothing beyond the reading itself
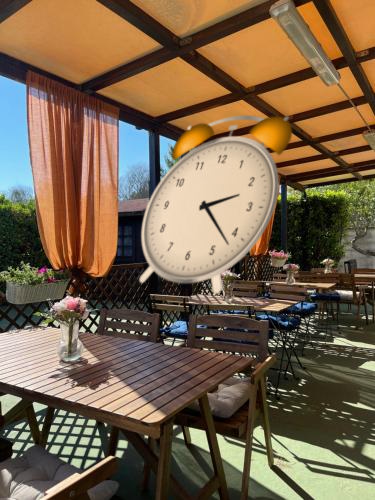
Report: 2:22
